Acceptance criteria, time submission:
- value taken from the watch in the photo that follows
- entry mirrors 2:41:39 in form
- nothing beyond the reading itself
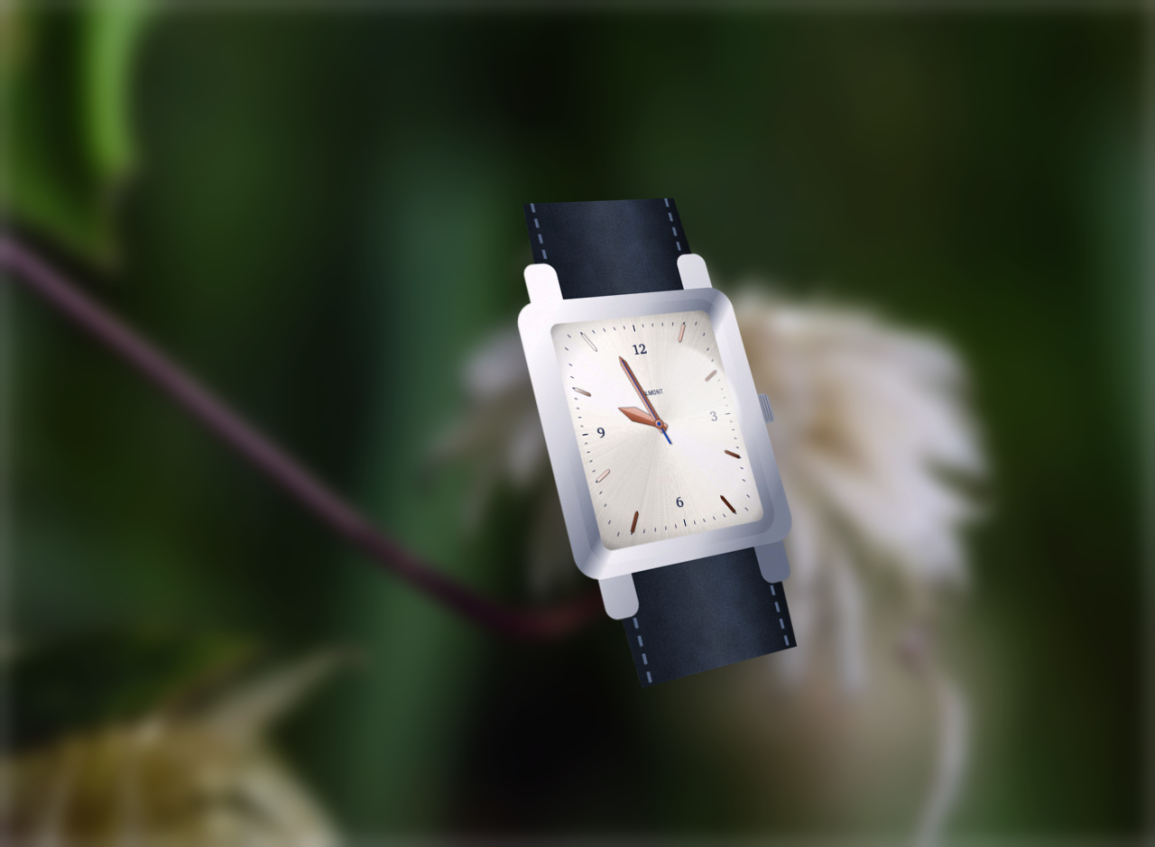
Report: 9:56:57
